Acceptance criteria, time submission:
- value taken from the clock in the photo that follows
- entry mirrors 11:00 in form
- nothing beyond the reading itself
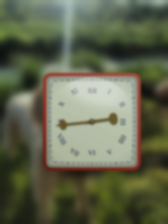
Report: 2:44
